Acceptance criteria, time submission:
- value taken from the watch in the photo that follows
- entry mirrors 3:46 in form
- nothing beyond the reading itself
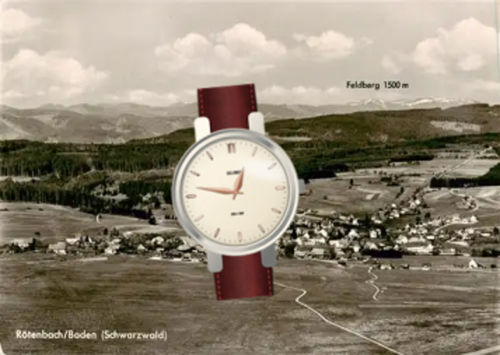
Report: 12:47
